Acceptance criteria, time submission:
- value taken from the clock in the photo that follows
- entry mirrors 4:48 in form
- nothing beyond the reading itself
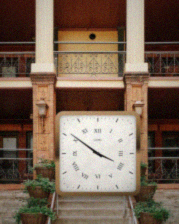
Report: 3:51
